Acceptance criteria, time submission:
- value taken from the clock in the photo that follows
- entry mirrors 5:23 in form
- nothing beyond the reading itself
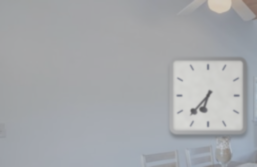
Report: 6:37
